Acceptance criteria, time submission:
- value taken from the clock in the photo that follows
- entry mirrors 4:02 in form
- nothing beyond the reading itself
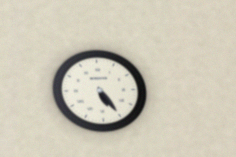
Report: 5:25
